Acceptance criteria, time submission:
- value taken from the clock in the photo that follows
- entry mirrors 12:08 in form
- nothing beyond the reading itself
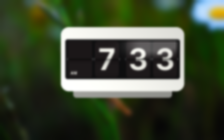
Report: 7:33
